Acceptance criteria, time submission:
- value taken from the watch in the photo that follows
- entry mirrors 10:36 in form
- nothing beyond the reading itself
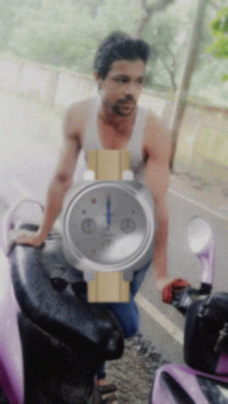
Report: 12:00
